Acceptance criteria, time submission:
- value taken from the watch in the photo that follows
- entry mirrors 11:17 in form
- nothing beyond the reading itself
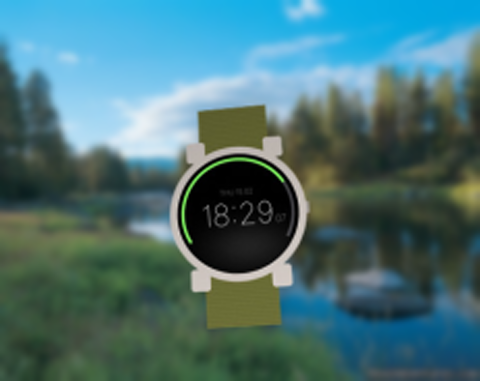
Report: 18:29
